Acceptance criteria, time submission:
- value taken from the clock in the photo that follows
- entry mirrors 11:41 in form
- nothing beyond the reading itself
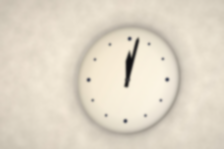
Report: 12:02
